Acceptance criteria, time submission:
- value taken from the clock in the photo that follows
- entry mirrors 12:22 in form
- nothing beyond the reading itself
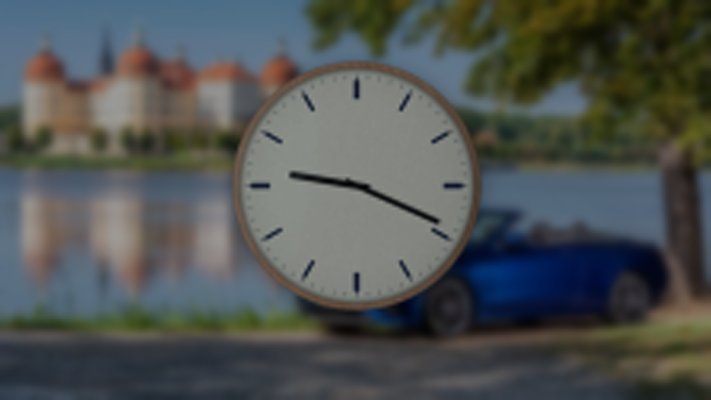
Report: 9:19
